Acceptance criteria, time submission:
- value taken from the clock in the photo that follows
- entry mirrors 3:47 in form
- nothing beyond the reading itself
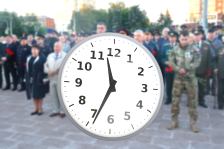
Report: 11:34
